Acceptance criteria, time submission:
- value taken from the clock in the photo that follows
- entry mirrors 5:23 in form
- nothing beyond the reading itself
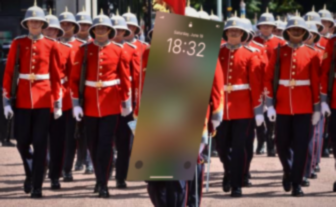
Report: 18:32
